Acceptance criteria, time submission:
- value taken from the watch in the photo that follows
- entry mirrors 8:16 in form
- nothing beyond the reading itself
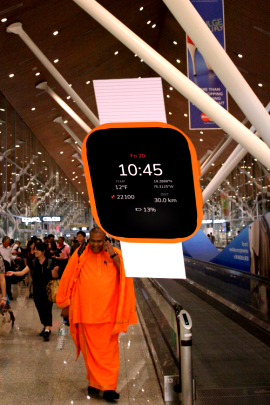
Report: 10:45
